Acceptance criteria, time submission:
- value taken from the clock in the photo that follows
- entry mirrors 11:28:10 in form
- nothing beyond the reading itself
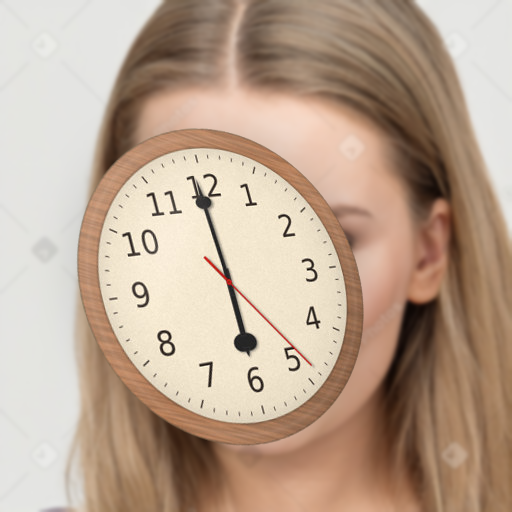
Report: 5:59:24
